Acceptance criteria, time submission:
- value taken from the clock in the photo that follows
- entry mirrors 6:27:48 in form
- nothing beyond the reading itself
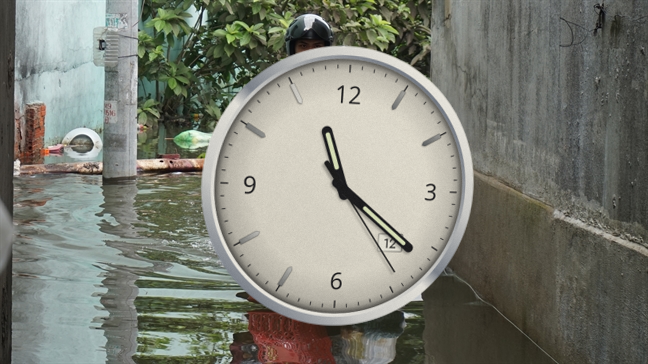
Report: 11:21:24
